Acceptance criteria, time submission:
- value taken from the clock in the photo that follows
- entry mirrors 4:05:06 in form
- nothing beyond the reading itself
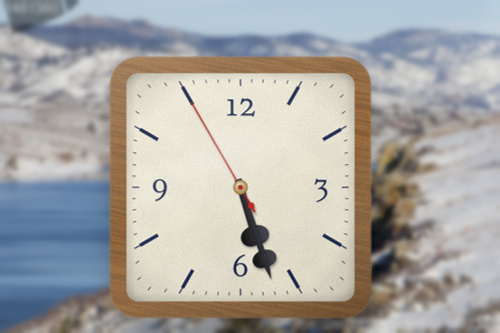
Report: 5:26:55
